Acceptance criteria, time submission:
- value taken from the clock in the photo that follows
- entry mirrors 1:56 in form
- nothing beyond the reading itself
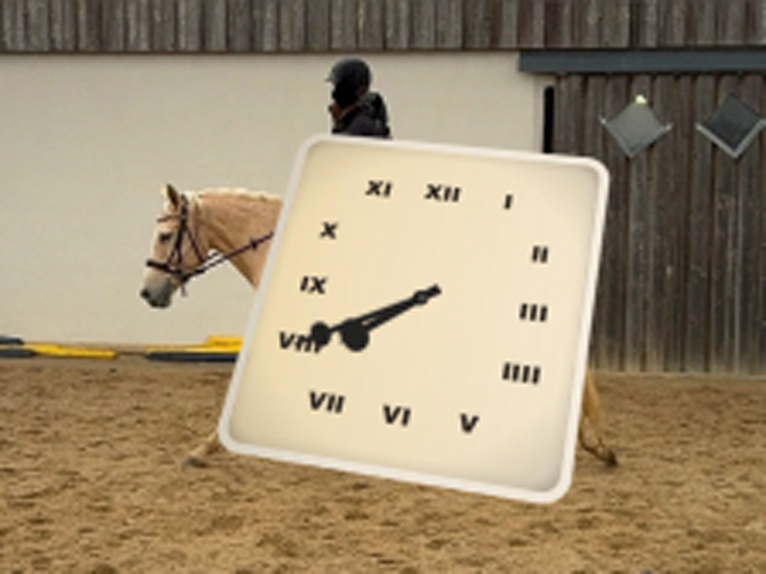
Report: 7:40
